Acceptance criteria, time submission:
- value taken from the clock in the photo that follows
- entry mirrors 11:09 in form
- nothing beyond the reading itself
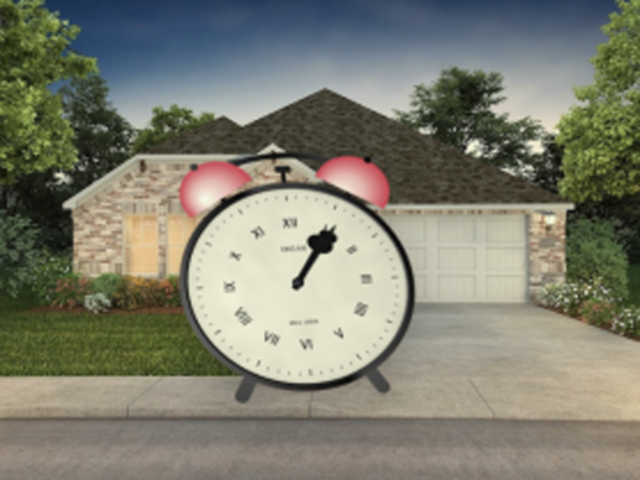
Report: 1:06
